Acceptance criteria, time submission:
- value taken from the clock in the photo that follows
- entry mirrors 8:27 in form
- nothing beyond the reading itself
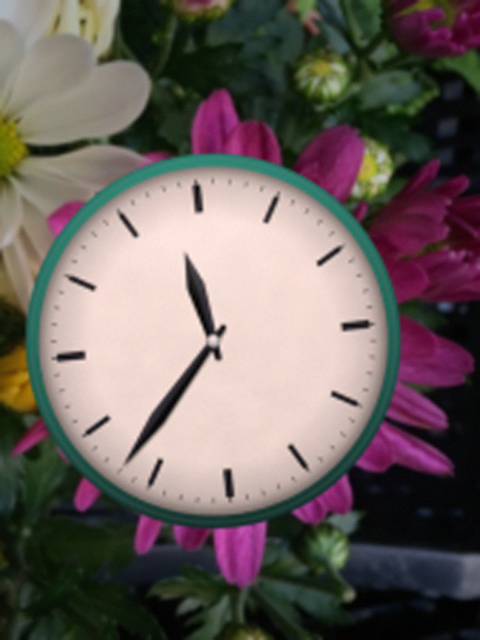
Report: 11:37
